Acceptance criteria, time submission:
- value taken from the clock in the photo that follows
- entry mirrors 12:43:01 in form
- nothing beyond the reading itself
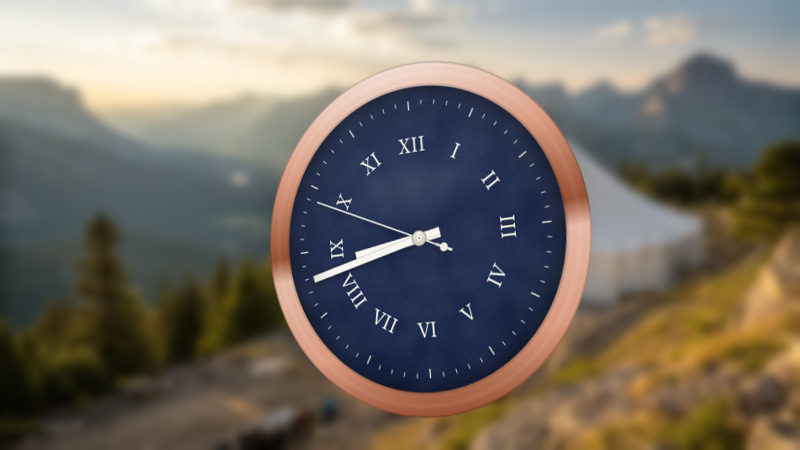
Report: 8:42:49
